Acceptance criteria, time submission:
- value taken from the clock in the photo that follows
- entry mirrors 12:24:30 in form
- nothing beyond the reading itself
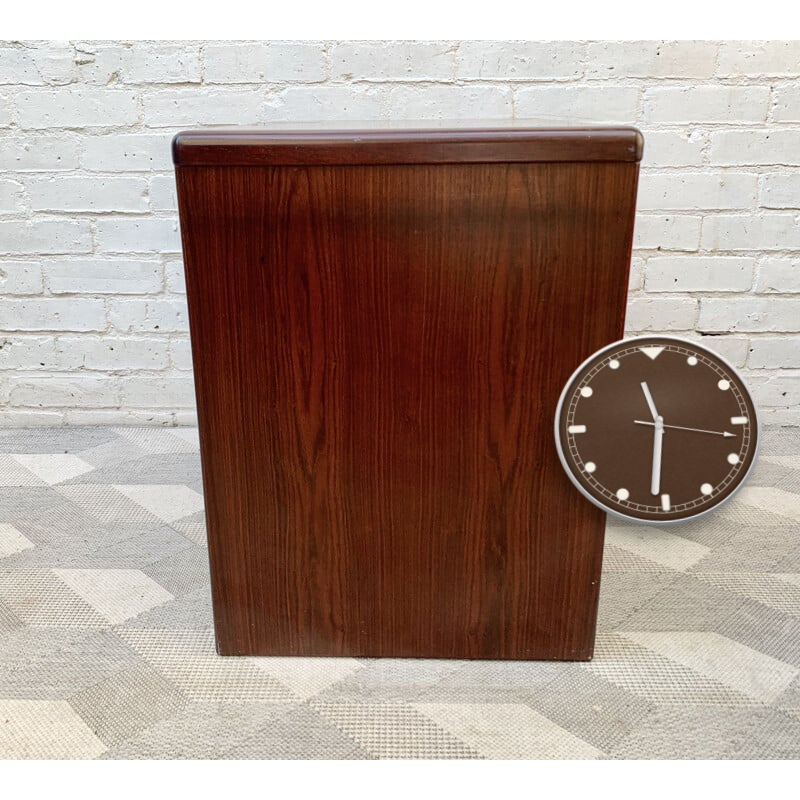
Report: 11:31:17
